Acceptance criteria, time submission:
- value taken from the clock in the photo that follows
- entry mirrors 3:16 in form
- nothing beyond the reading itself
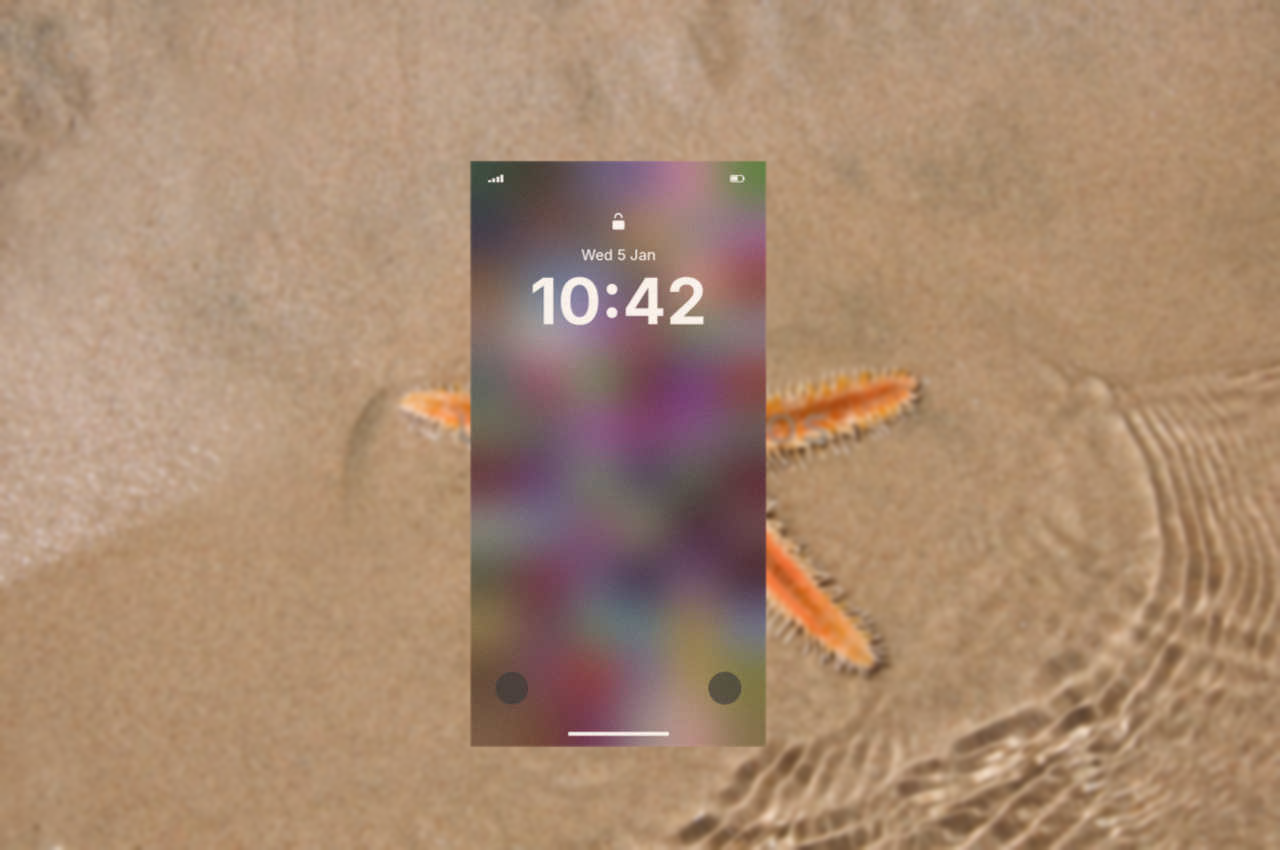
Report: 10:42
